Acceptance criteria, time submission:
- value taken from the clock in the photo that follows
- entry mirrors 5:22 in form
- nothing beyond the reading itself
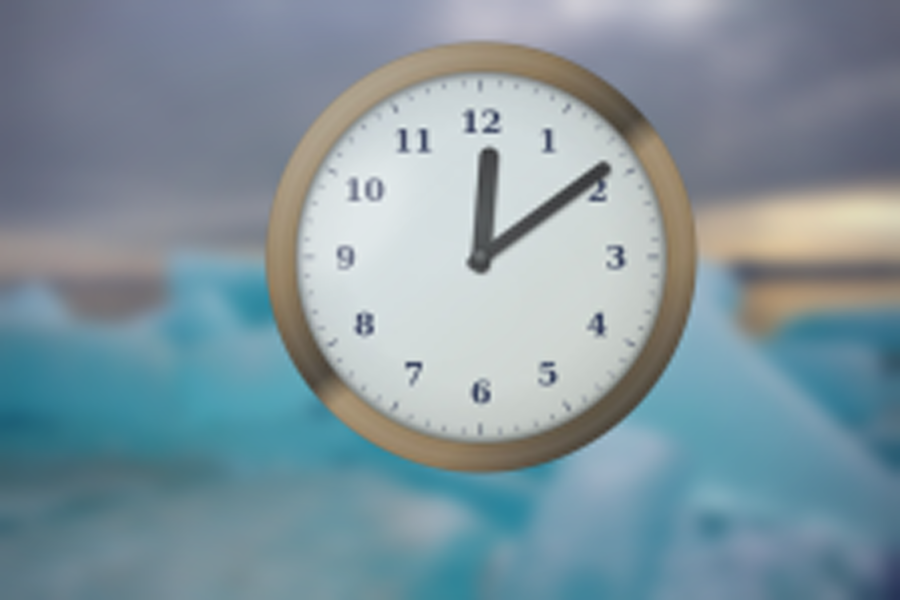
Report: 12:09
